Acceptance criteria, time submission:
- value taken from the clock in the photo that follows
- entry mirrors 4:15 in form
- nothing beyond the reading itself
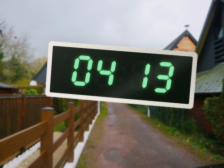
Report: 4:13
